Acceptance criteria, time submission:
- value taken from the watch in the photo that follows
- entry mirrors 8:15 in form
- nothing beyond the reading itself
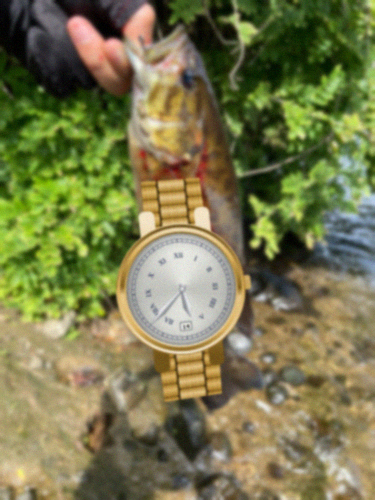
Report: 5:38
